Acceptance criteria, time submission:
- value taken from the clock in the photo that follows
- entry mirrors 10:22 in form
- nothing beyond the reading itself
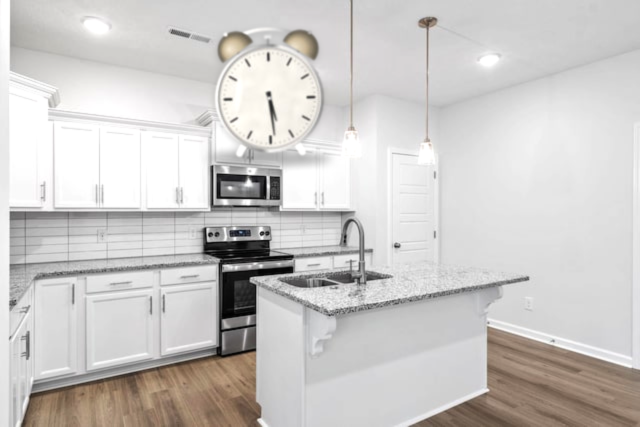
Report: 5:29
